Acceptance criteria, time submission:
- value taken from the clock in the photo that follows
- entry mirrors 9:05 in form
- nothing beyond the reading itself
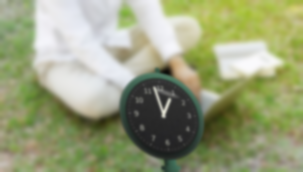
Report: 12:58
